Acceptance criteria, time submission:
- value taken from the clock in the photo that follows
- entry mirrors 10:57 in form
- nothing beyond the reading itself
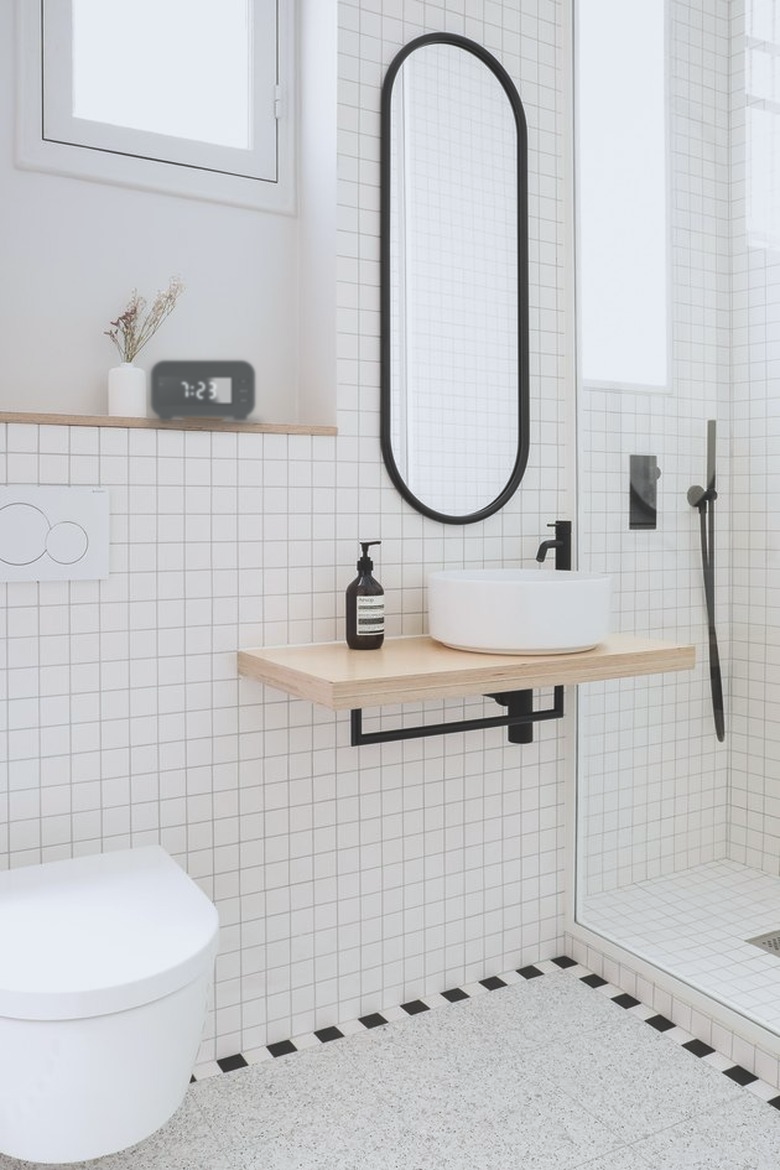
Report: 7:23
